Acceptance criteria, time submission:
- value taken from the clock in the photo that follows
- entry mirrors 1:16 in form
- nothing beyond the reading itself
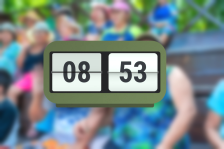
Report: 8:53
